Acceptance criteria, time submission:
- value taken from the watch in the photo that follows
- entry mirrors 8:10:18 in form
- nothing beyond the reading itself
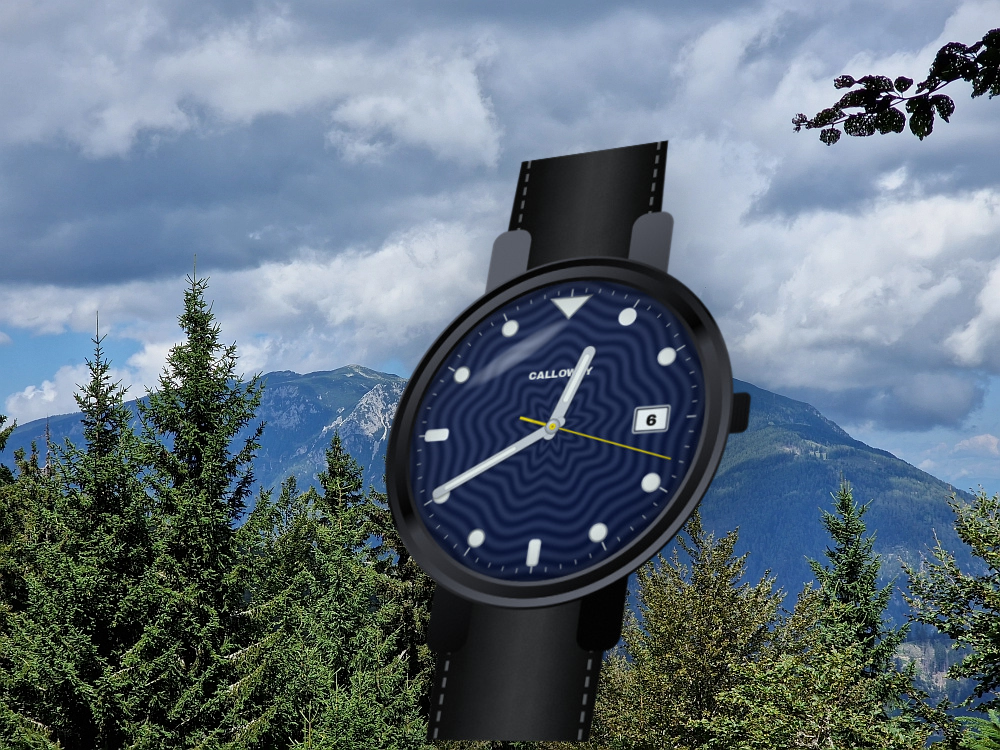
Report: 12:40:18
